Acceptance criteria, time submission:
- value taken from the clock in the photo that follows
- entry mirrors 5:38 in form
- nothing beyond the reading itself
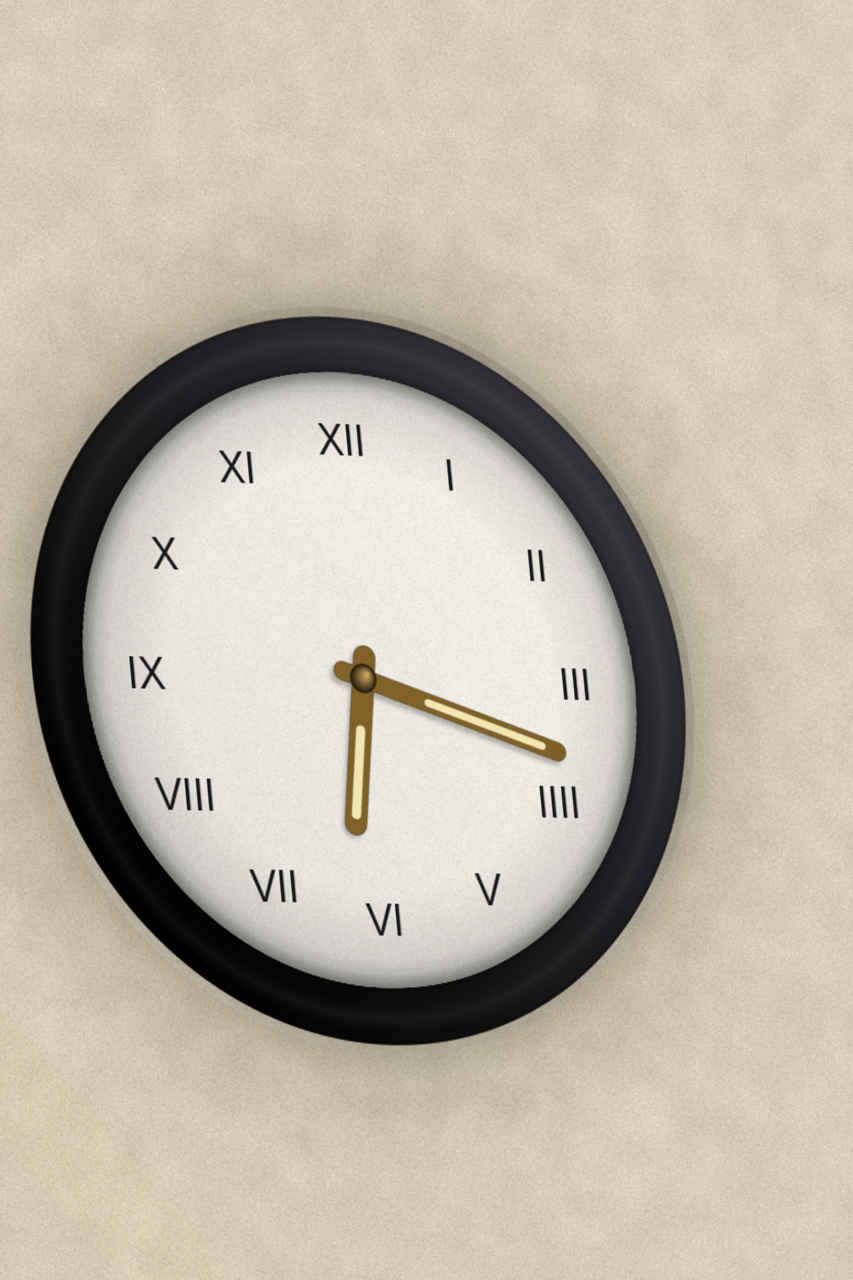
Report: 6:18
